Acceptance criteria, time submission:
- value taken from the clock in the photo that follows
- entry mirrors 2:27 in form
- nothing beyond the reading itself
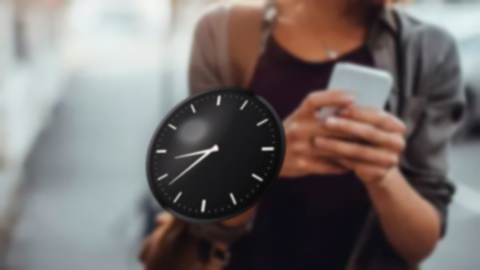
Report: 8:38
